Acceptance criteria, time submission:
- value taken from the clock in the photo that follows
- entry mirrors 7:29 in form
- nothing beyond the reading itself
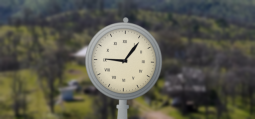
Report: 9:06
